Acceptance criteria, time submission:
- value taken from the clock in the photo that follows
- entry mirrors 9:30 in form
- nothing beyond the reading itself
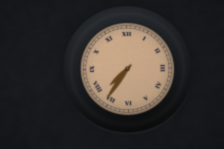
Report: 7:36
